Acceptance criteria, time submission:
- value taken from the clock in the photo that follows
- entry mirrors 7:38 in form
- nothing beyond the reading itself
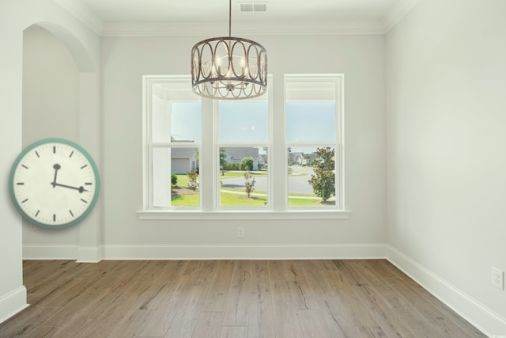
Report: 12:17
